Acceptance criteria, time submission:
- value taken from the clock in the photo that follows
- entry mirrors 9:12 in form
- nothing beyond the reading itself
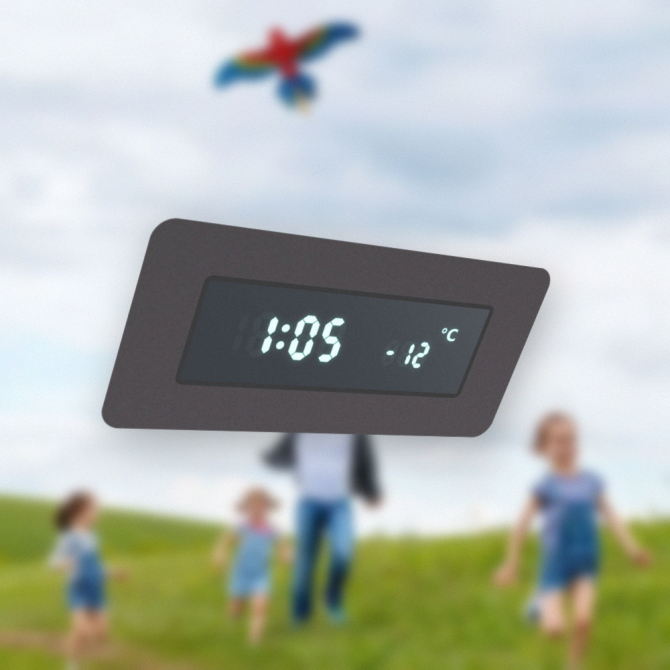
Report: 1:05
